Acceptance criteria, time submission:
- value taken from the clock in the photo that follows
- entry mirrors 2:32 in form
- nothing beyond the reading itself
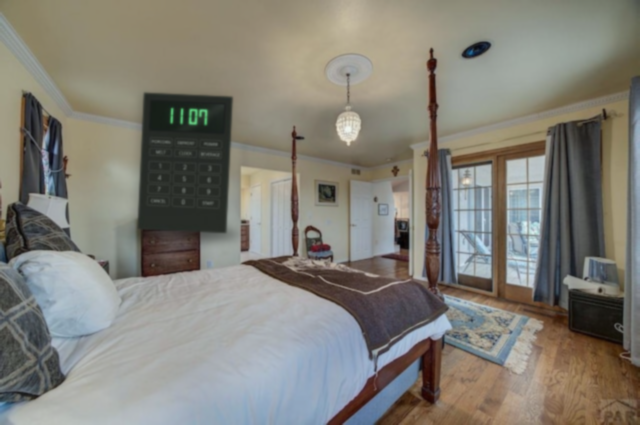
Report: 11:07
